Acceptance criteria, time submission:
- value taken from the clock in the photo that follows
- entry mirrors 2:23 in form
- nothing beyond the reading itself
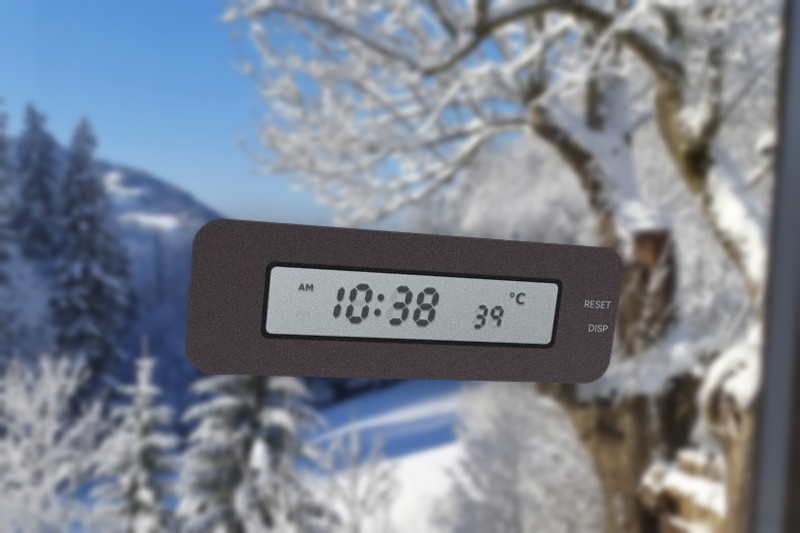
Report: 10:38
